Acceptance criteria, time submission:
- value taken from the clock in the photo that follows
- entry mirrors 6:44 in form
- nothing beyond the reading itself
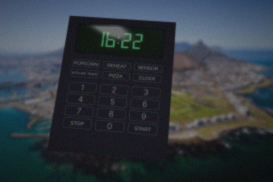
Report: 16:22
